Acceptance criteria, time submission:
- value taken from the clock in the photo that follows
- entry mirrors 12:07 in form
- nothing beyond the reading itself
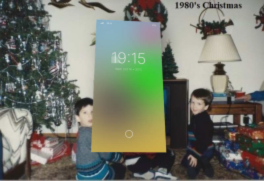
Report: 19:15
